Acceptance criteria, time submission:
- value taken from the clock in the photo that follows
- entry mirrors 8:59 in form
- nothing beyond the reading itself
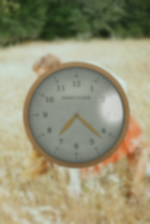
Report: 7:22
